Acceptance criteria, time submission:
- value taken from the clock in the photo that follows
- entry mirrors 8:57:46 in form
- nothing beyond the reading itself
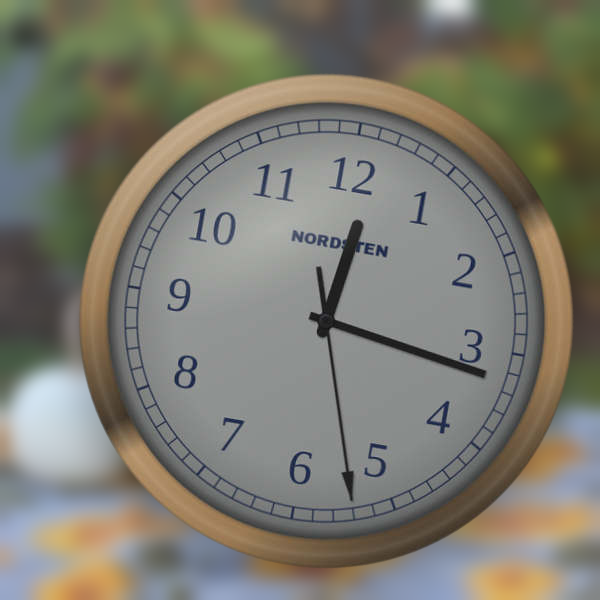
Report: 12:16:27
